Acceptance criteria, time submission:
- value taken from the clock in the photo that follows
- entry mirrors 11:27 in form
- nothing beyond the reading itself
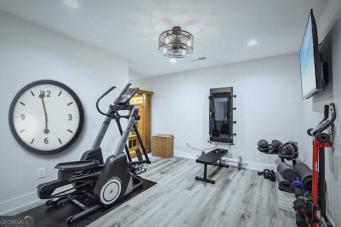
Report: 5:58
